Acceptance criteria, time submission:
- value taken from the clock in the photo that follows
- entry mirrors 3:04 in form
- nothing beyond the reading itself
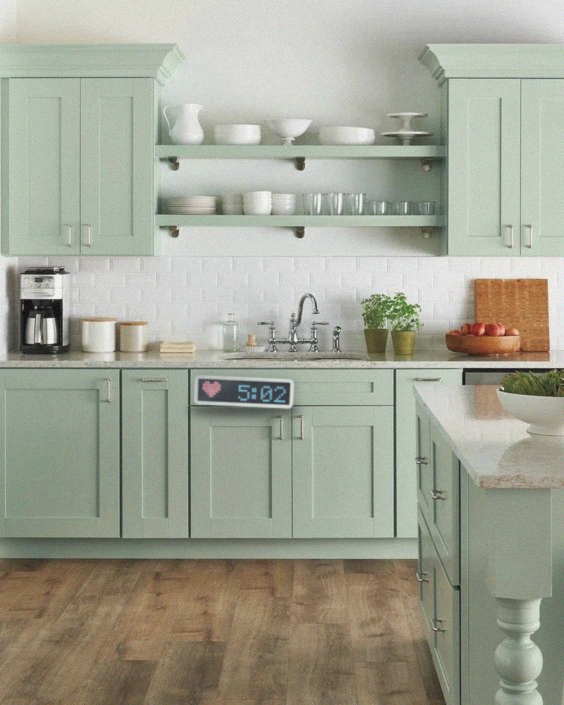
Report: 5:02
